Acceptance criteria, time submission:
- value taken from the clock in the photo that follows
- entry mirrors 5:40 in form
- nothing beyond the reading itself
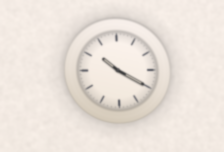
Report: 10:20
